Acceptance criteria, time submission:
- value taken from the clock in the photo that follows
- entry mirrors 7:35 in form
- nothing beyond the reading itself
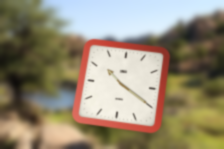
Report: 10:20
